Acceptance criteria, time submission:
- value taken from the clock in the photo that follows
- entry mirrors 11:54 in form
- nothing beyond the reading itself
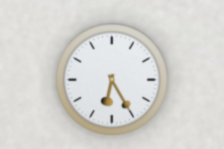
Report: 6:25
